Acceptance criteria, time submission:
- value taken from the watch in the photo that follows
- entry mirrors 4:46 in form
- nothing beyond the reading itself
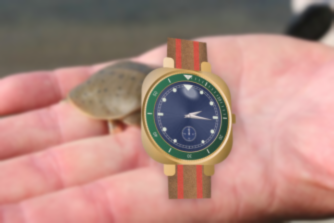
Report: 2:16
